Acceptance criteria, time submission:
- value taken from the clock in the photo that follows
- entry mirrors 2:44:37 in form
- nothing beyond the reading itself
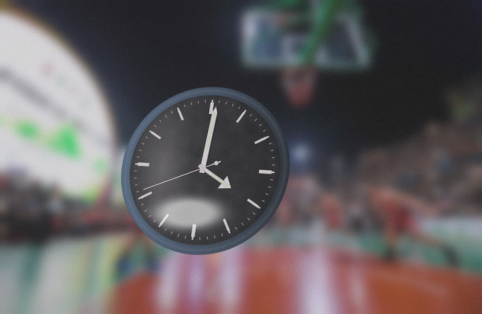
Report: 4:00:41
